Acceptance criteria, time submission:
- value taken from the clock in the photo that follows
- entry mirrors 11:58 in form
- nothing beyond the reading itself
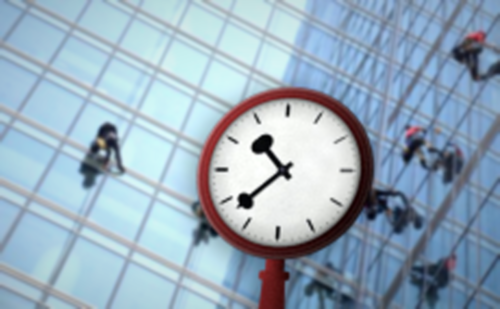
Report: 10:38
